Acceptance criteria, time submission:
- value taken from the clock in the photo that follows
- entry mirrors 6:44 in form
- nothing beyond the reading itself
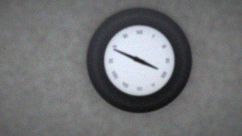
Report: 3:49
